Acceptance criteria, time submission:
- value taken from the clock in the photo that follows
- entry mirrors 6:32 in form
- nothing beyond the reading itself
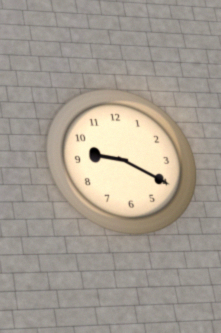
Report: 9:20
